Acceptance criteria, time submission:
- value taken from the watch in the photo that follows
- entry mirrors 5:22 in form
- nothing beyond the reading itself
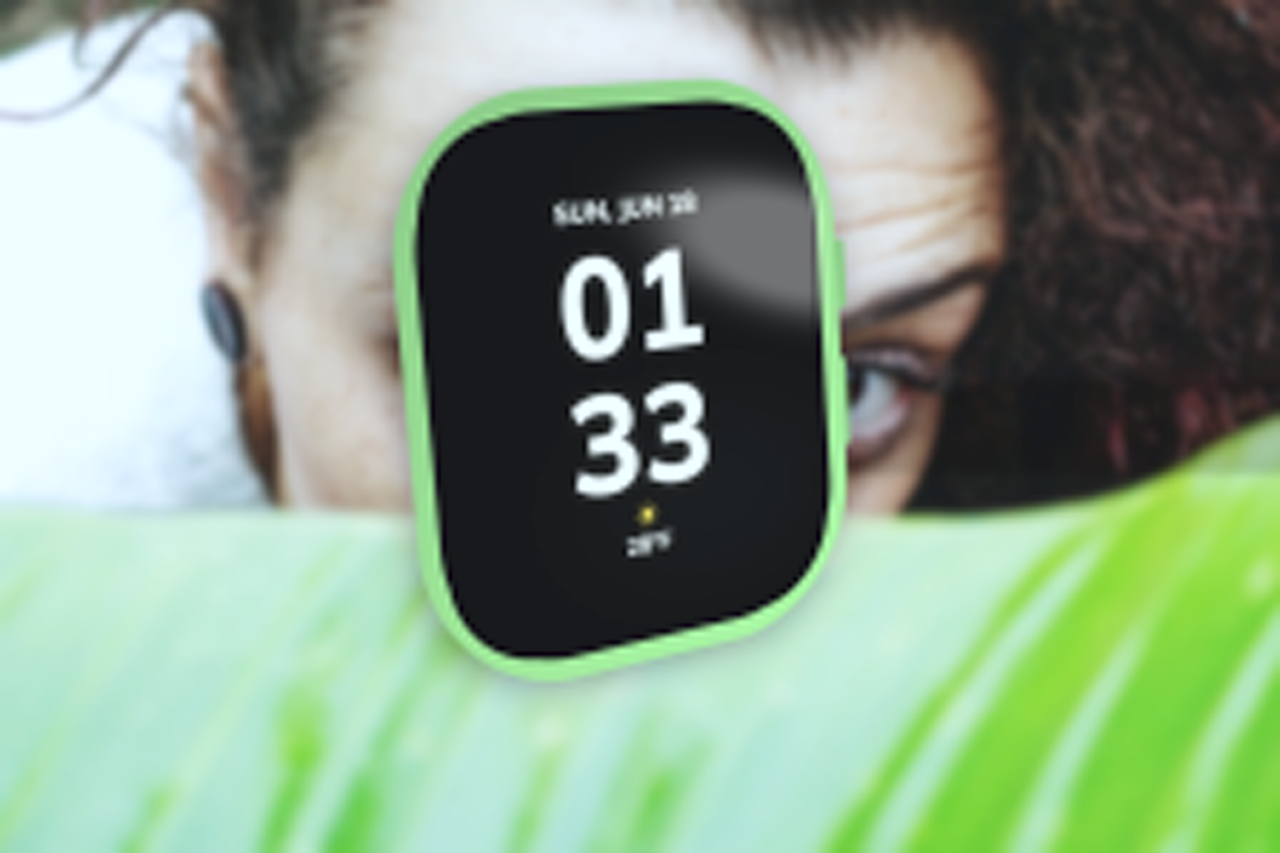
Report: 1:33
